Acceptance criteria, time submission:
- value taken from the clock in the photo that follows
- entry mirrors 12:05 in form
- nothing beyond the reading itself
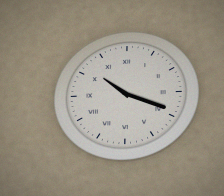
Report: 10:19
